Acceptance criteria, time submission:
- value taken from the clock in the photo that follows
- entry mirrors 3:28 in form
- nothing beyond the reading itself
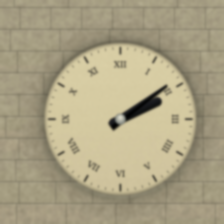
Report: 2:09
